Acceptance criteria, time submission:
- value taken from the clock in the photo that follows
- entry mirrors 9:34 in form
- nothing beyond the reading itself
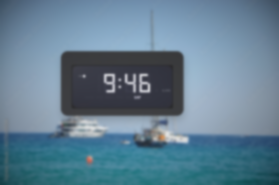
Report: 9:46
